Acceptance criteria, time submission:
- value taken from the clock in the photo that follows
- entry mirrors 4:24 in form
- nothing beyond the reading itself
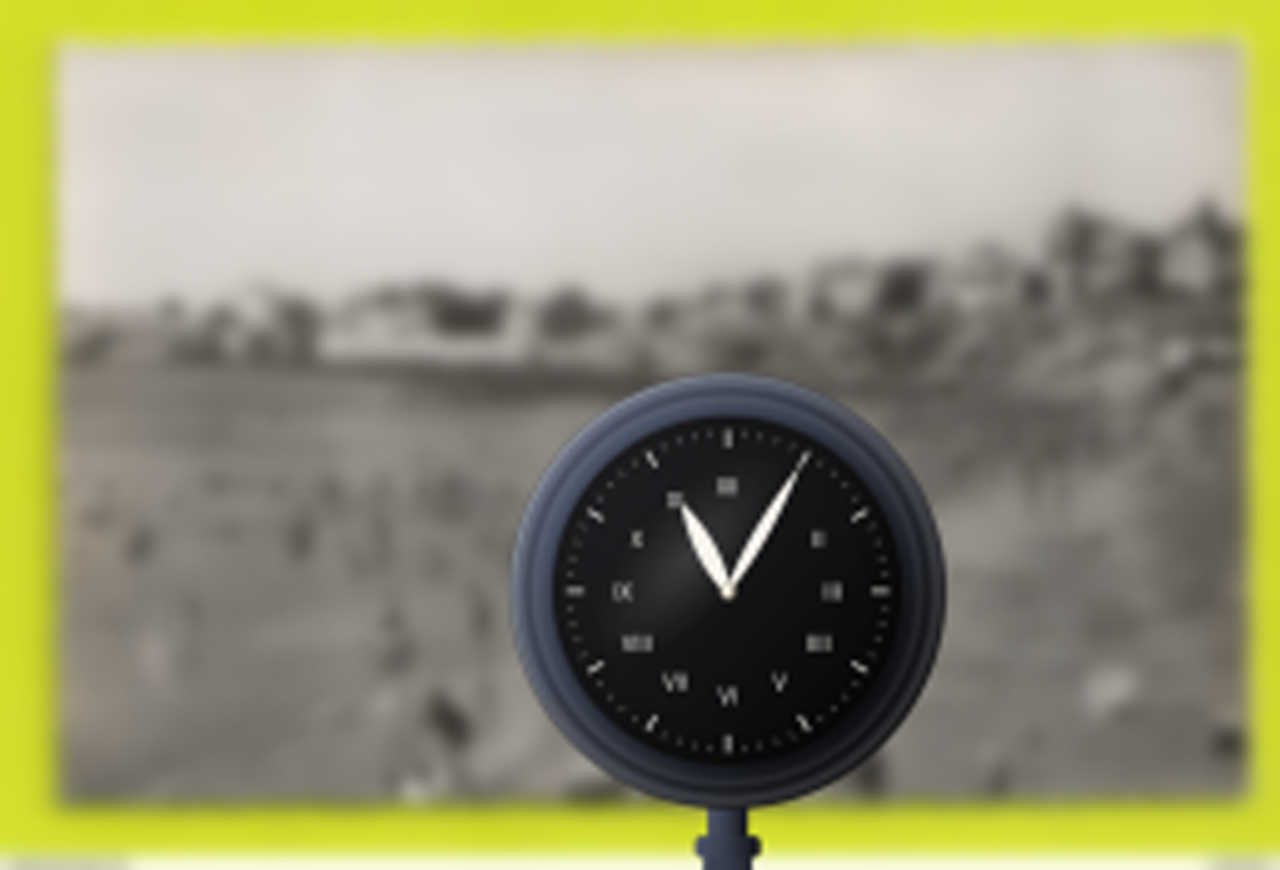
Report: 11:05
